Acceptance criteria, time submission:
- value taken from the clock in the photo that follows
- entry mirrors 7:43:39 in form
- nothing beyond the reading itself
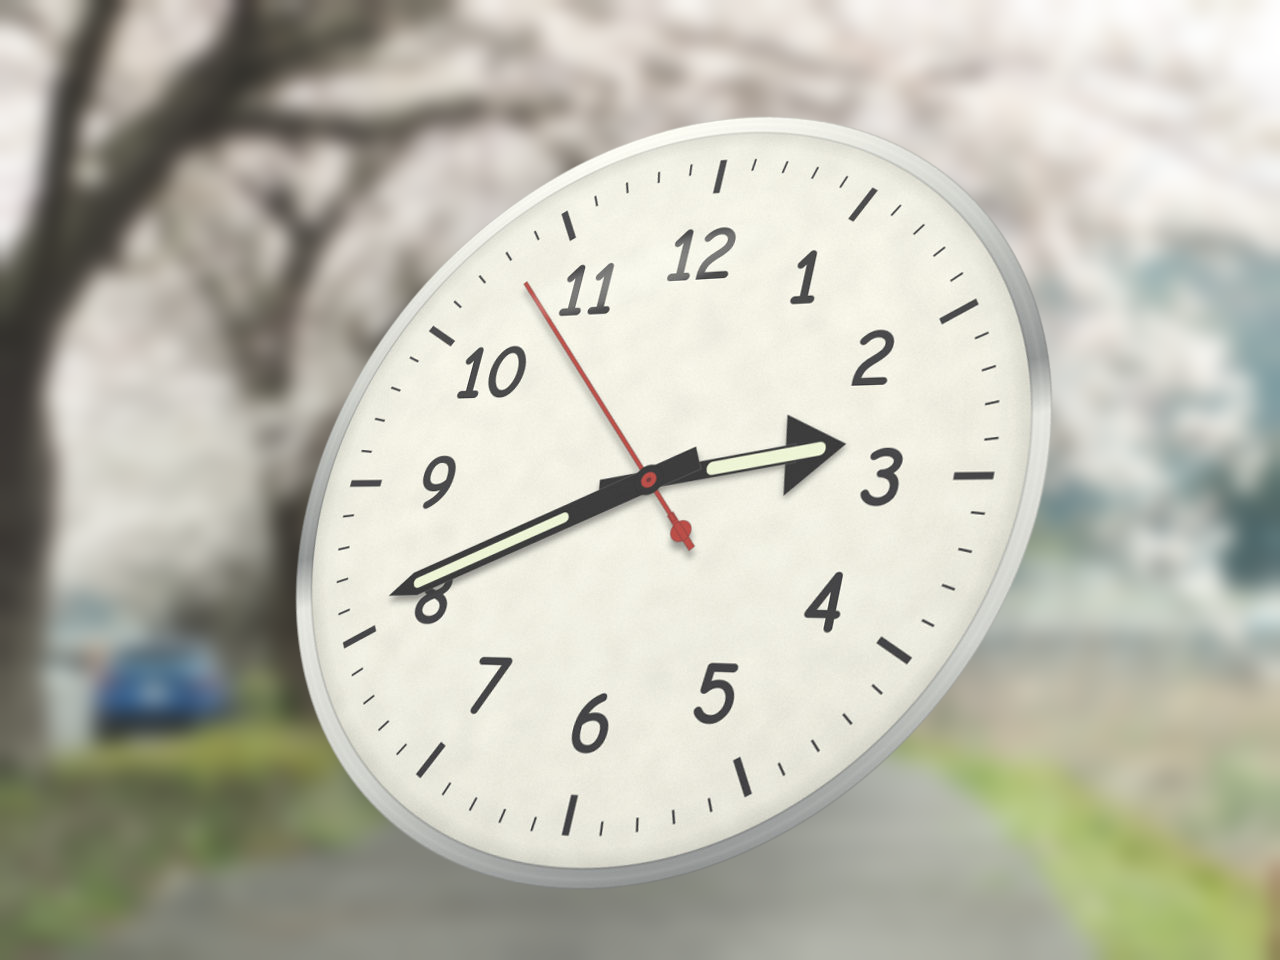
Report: 2:40:53
